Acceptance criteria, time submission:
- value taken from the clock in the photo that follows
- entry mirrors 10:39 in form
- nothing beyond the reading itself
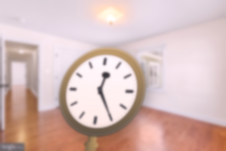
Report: 12:25
